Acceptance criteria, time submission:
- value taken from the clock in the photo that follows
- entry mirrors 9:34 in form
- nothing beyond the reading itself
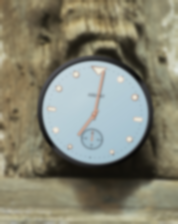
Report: 7:01
